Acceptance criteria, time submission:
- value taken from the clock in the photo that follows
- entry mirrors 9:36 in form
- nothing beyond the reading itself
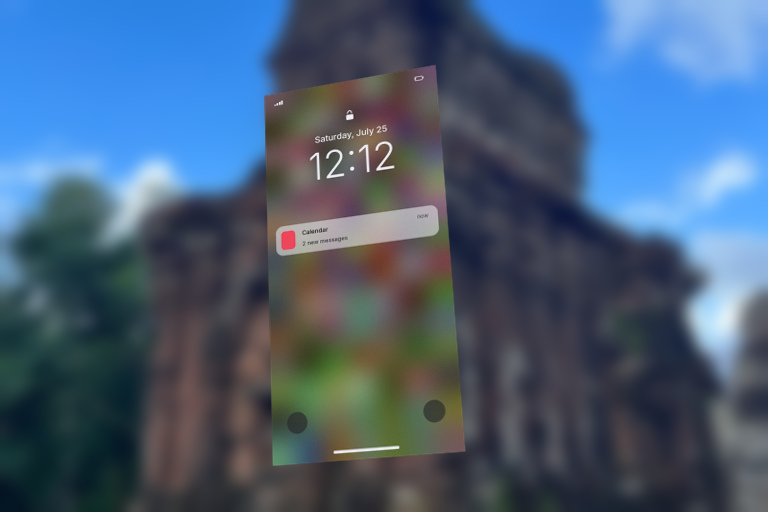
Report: 12:12
